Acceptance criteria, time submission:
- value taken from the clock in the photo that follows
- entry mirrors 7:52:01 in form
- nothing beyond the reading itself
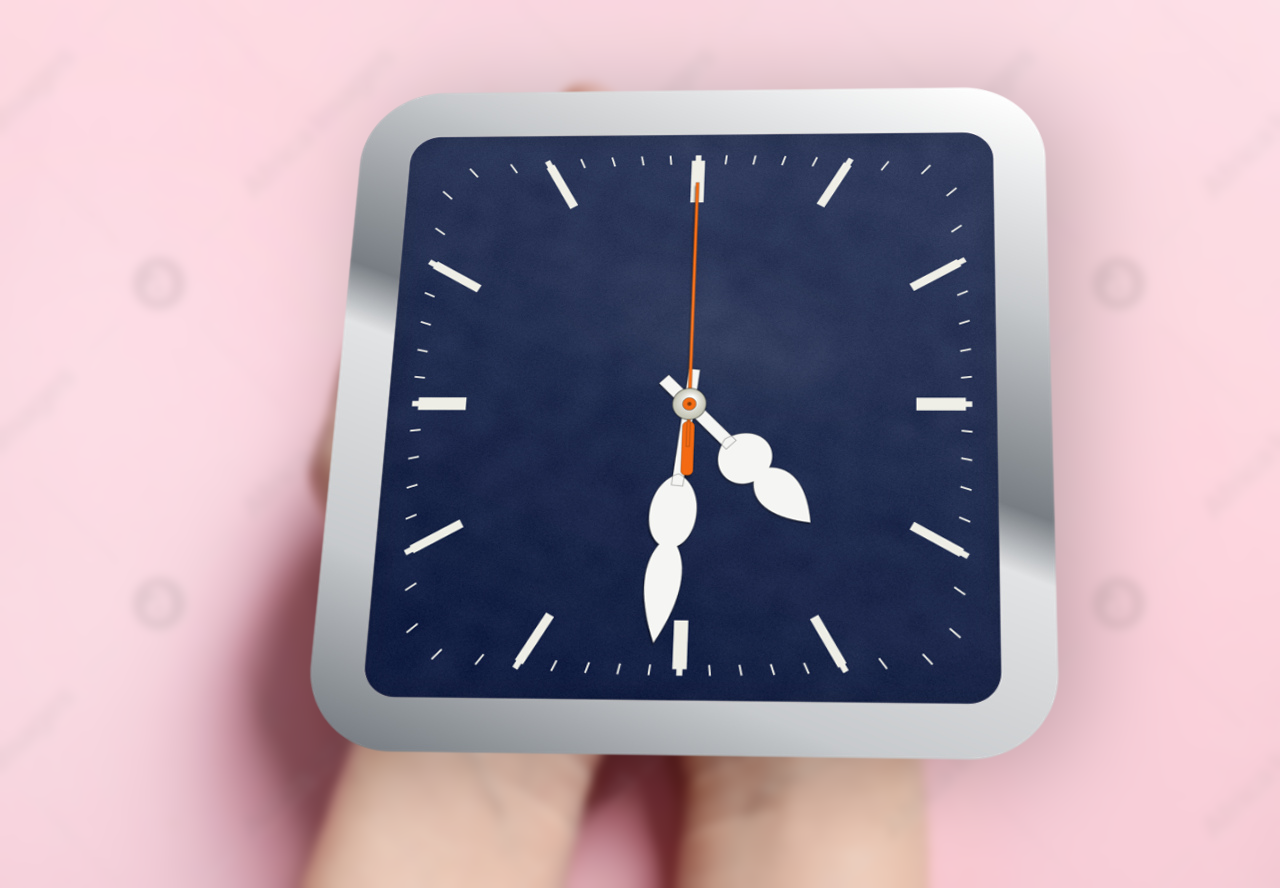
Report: 4:31:00
